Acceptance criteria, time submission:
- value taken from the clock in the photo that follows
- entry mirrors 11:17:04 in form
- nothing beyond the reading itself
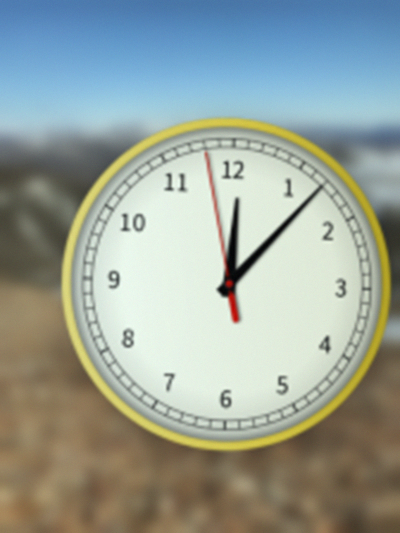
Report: 12:06:58
